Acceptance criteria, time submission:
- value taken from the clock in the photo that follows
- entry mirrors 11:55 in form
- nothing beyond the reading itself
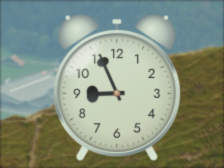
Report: 8:56
